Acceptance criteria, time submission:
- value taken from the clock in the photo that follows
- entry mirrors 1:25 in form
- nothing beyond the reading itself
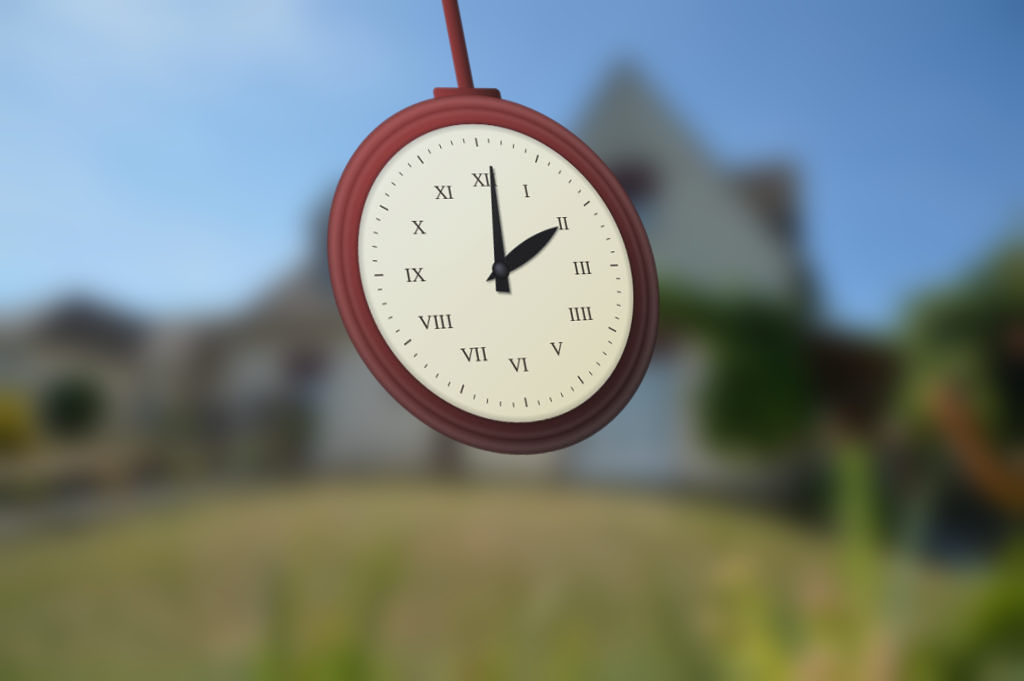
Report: 2:01
